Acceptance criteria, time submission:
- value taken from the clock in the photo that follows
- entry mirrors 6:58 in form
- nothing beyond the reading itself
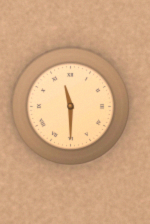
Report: 11:30
